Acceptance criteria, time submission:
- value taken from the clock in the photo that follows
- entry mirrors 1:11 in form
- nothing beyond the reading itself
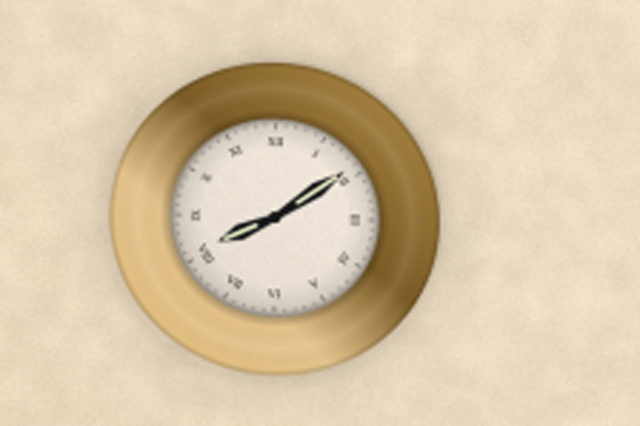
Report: 8:09
